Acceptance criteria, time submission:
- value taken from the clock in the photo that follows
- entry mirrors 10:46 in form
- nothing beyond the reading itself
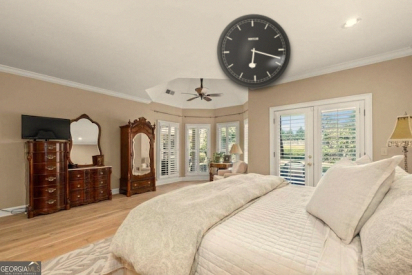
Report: 6:18
